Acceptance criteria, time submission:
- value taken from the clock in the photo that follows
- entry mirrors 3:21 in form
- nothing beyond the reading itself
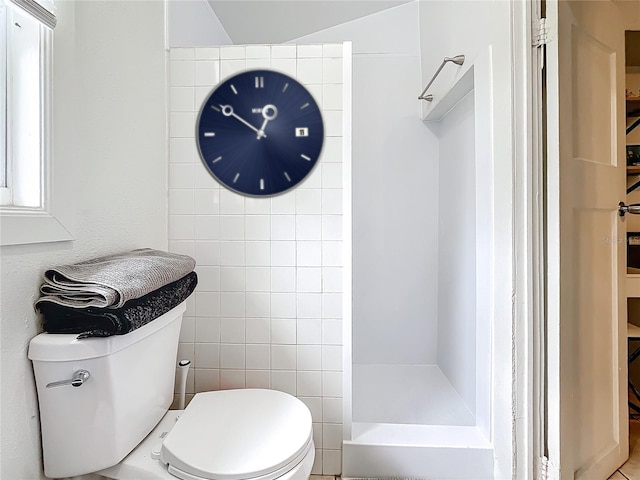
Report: 12:51
